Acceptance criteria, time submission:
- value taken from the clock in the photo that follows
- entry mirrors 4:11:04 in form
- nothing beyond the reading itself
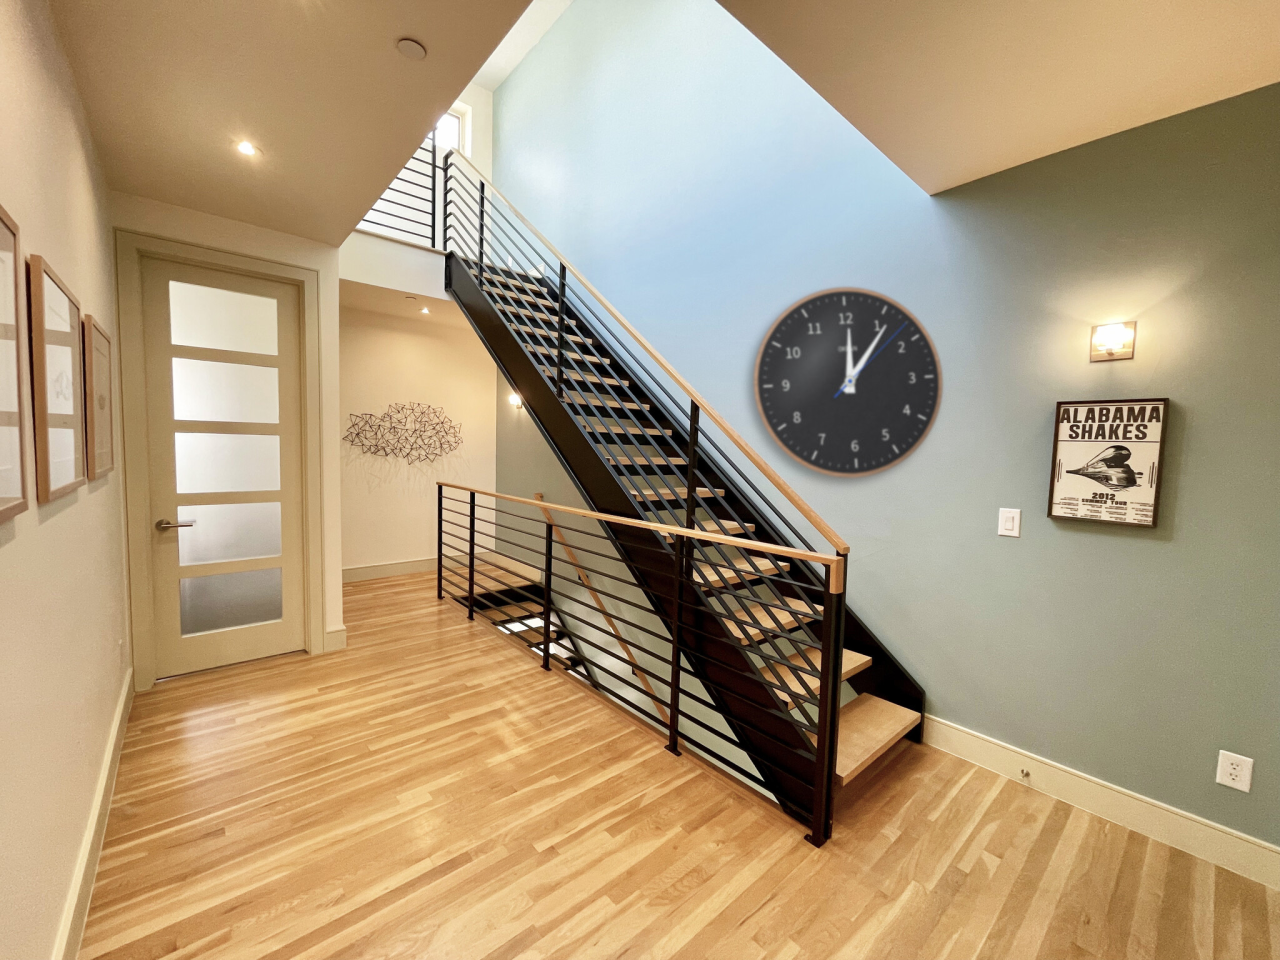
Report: 12:06:08
